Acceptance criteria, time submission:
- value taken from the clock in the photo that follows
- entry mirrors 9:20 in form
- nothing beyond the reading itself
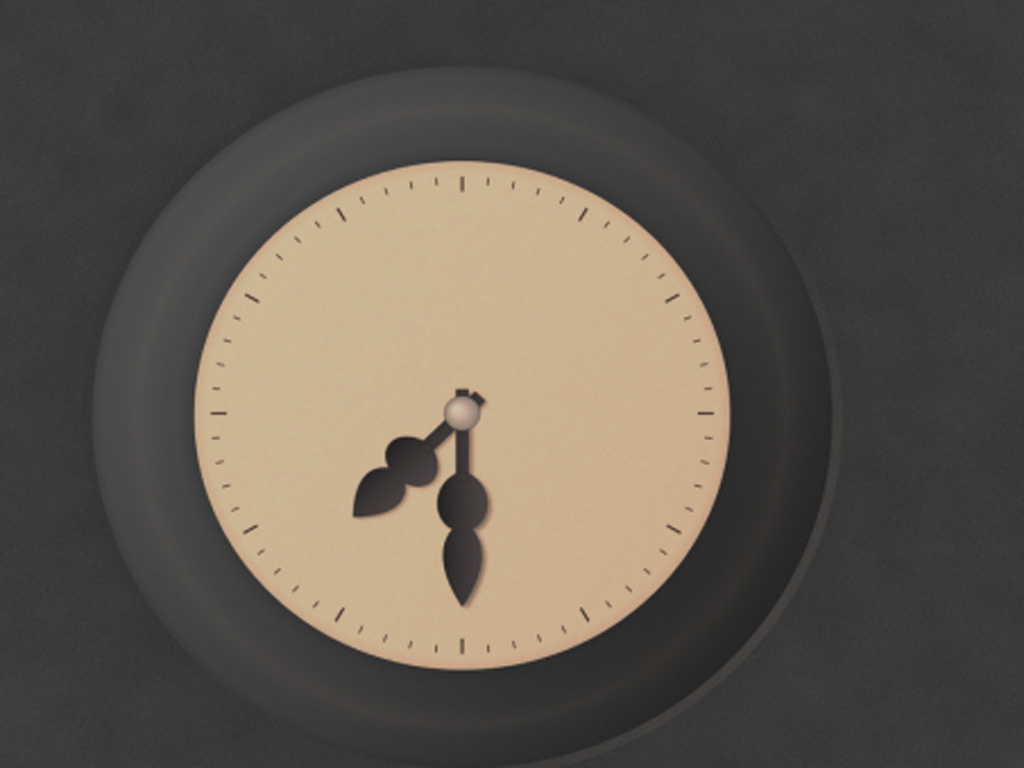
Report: 7:30
